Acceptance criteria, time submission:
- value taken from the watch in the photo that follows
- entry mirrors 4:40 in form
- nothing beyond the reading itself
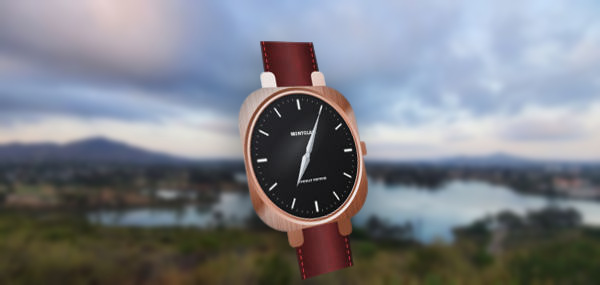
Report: 7:05
